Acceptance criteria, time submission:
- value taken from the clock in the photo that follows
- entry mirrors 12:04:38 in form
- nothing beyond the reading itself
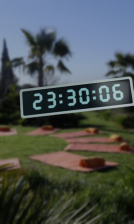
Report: 23:30:06
